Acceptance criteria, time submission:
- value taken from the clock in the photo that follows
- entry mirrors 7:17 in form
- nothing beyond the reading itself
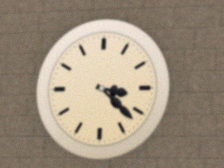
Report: 3:22
